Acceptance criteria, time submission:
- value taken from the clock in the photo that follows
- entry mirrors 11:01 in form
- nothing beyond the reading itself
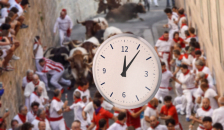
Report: 12:06
